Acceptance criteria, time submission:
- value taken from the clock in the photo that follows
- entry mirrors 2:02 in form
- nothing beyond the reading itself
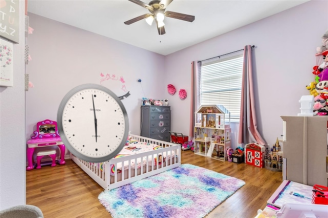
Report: 5:59
